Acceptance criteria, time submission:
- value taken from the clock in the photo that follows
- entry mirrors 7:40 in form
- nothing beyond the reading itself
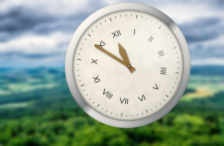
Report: 11:54
